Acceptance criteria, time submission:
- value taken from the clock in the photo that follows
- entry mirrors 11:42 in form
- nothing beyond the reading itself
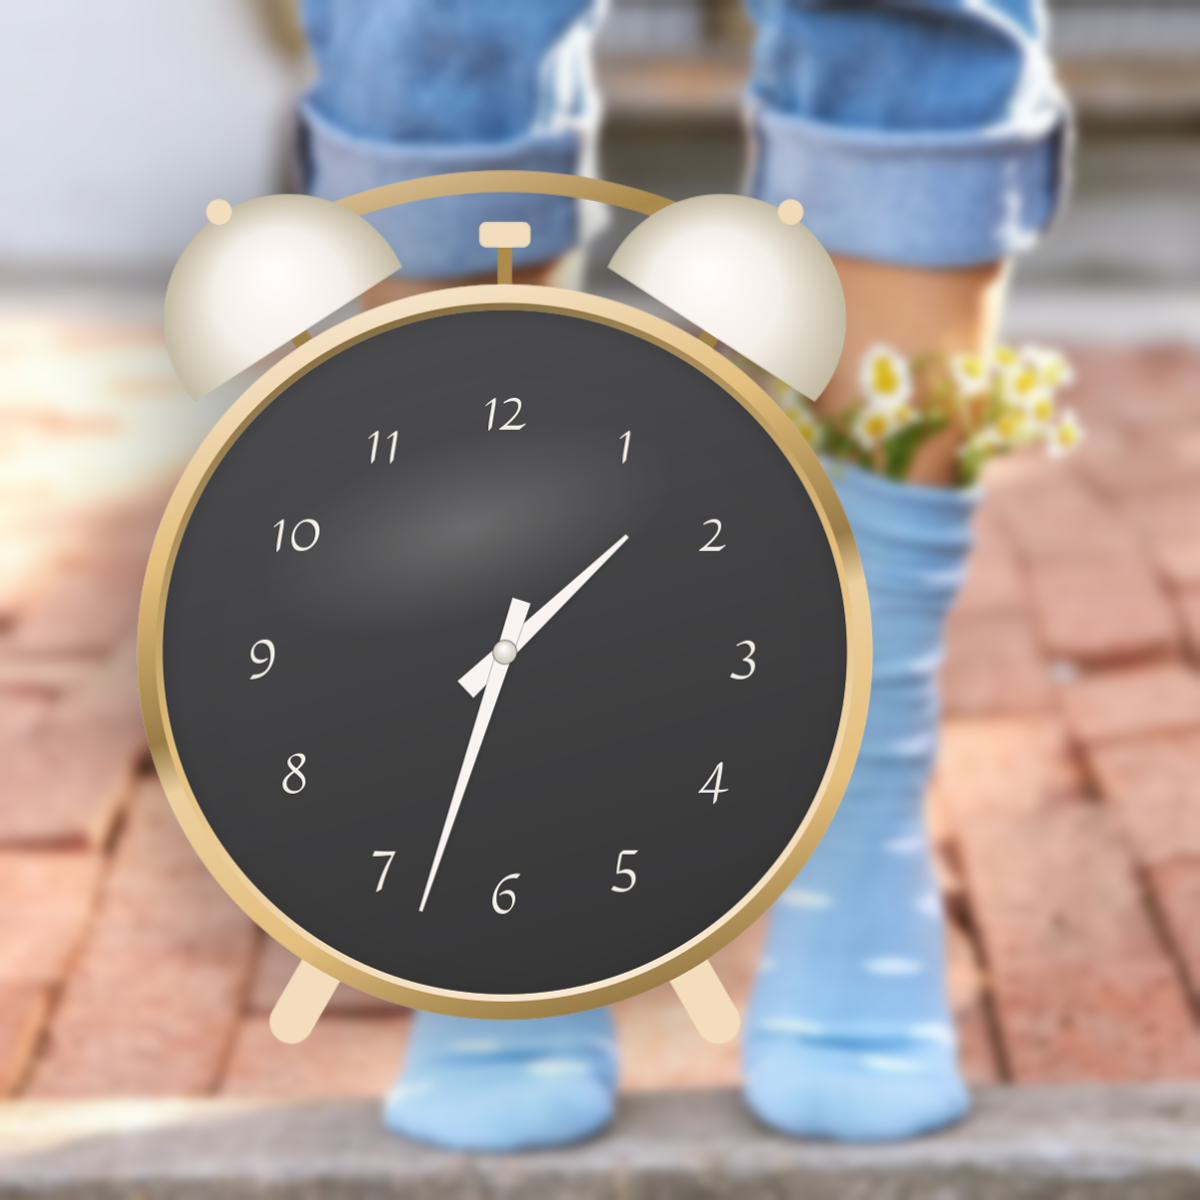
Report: 1:33
